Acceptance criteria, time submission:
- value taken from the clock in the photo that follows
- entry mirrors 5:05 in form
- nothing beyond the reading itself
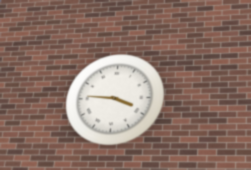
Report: 3:46
